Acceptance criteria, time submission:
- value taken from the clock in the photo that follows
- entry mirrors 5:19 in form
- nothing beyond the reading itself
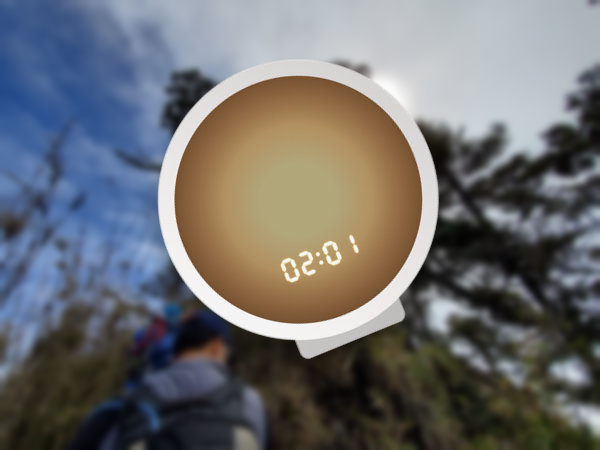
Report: 2:01
